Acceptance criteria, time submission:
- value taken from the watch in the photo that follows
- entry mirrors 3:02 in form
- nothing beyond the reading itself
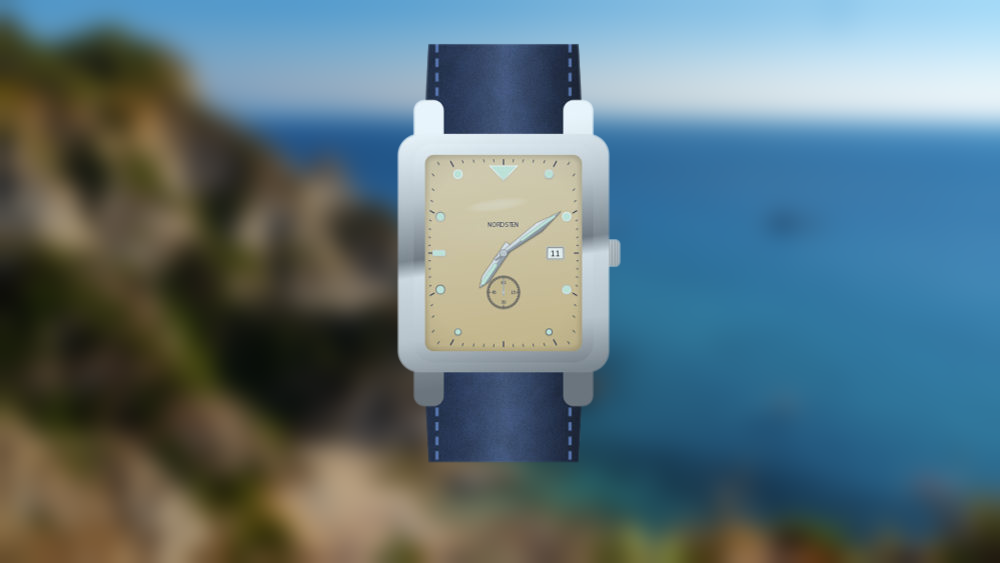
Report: 7:09
